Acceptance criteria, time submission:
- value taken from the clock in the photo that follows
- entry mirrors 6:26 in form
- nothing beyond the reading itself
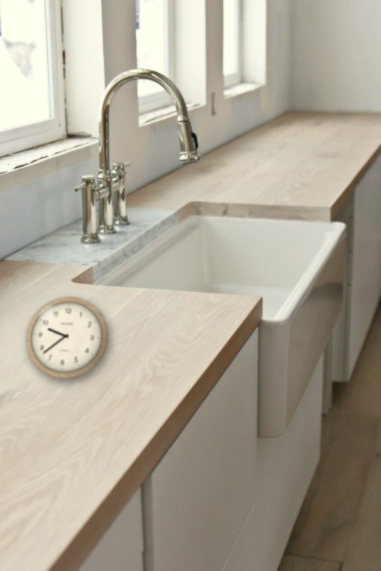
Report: 9:38
